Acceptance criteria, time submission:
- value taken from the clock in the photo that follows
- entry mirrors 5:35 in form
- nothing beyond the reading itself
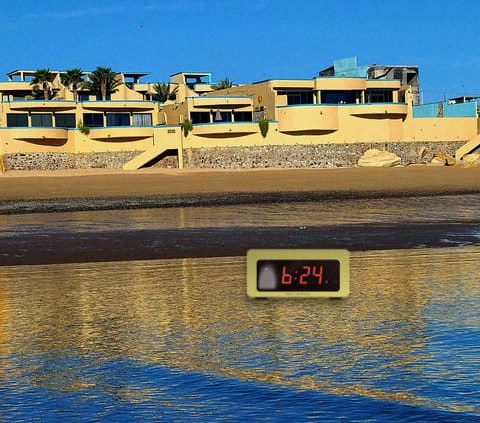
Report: 6:24
